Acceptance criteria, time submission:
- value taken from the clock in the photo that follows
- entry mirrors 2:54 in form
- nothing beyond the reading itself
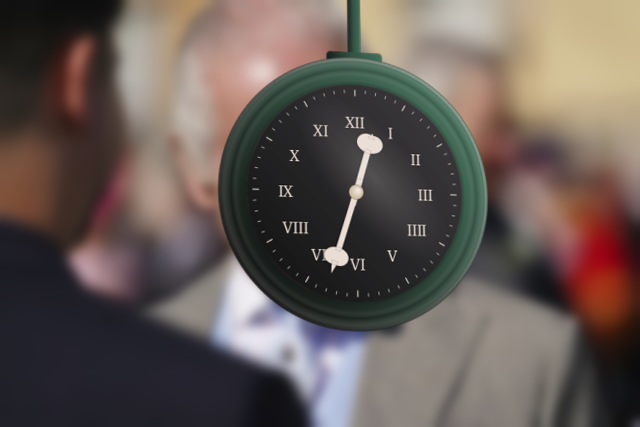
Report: 12:33
